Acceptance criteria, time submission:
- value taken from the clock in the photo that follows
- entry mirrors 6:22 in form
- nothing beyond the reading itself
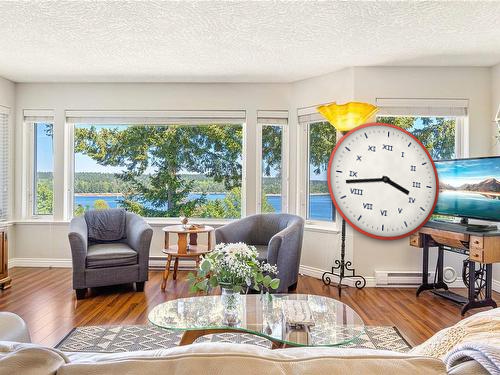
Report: 3:43
